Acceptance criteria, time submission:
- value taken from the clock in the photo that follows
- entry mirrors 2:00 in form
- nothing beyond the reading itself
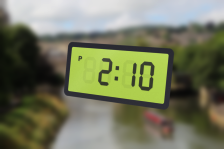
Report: 2:10
